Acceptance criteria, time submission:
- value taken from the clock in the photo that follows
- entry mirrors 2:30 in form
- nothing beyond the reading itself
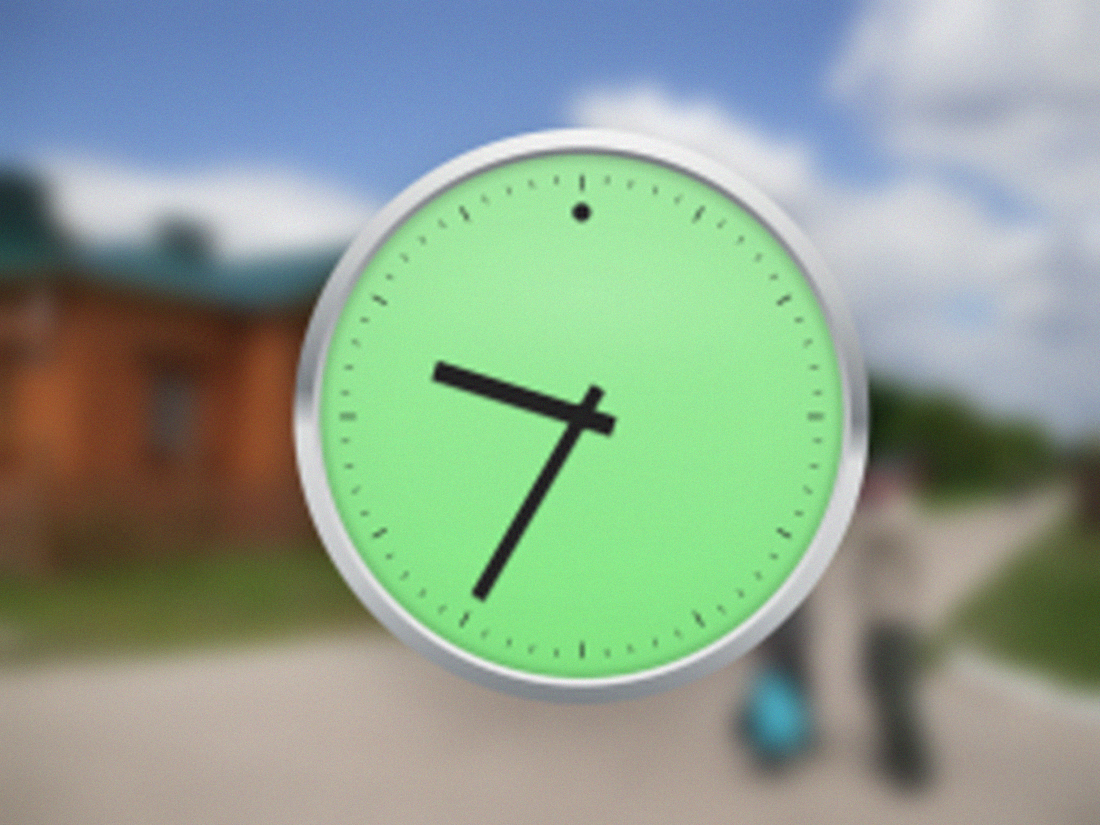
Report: 9:35
